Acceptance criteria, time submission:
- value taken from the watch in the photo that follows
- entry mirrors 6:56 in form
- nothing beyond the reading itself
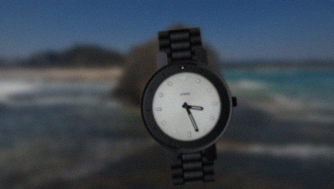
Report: 3:27
